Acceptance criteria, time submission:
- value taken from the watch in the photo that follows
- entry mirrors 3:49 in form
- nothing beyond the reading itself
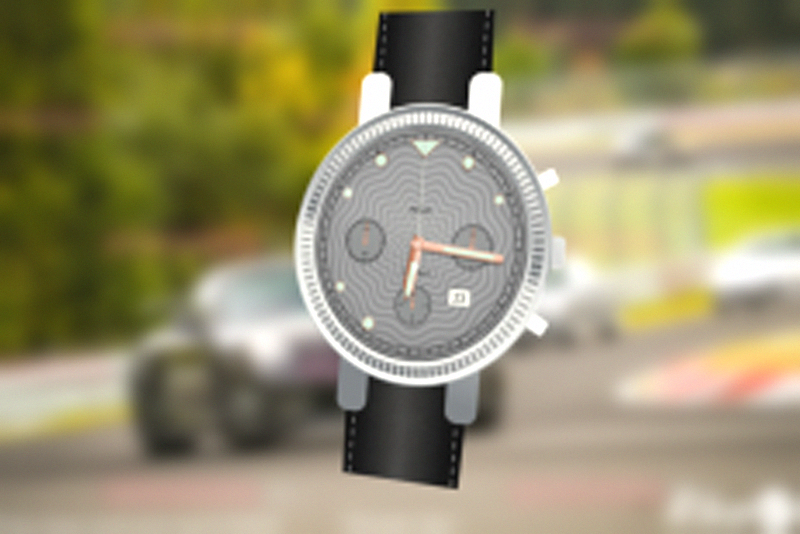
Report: 6:16
